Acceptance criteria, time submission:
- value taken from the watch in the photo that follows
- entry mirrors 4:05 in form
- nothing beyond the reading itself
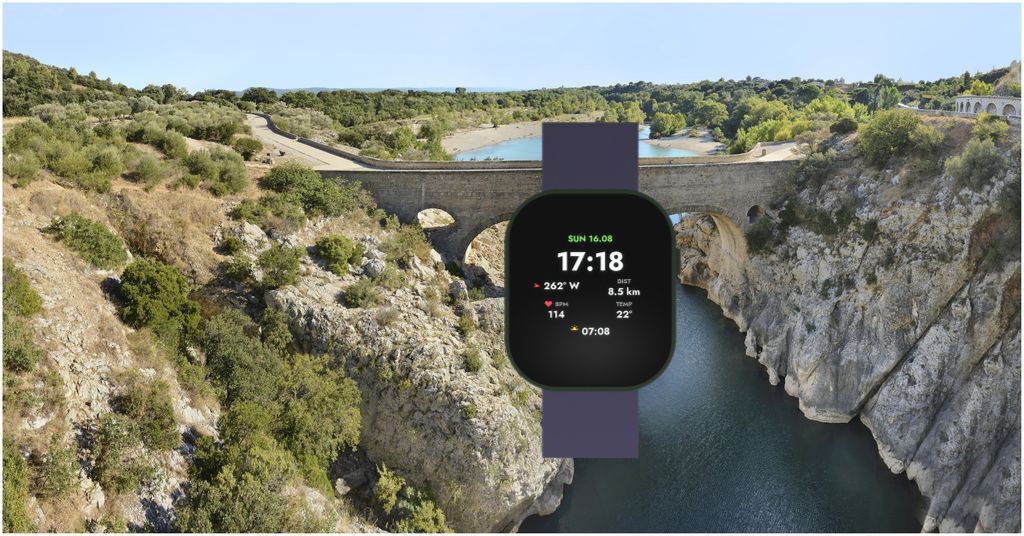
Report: 17:18
